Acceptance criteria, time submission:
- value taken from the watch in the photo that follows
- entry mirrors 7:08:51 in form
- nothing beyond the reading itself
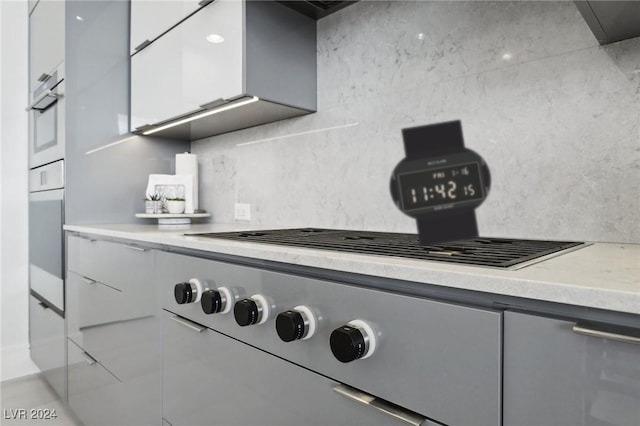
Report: 11:42:15
